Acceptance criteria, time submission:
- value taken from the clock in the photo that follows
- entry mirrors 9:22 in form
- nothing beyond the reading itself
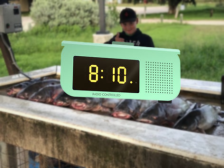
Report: 8:10
